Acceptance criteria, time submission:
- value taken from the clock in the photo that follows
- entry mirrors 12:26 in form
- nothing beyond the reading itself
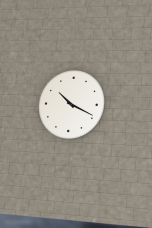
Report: 10:19
